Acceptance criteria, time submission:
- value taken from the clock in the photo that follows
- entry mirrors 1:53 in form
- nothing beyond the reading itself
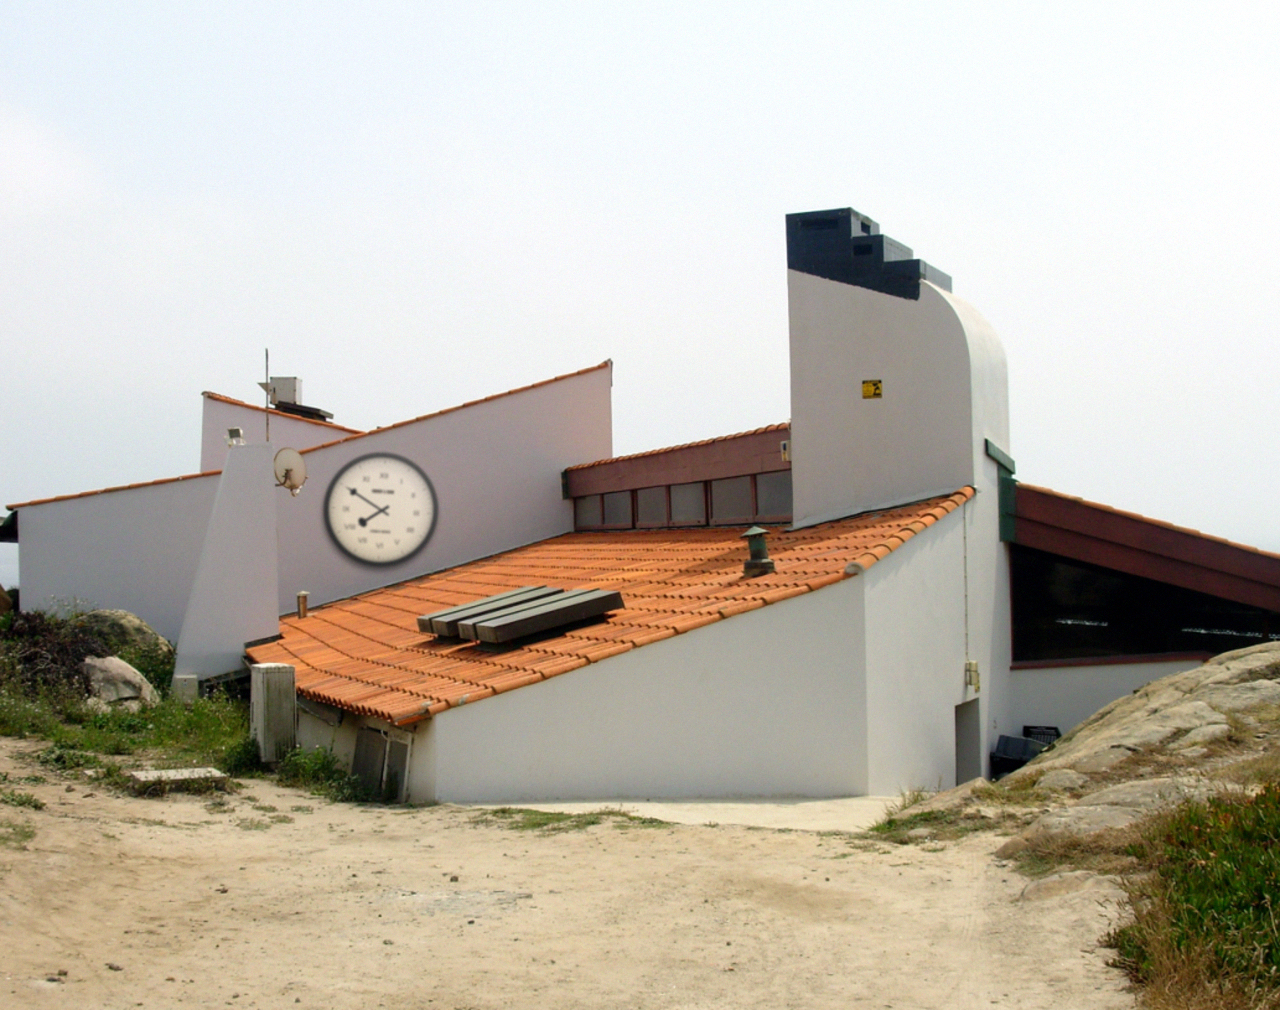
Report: 7:50
